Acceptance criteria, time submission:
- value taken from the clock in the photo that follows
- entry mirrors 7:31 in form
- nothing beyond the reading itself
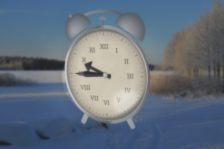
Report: 9:45
